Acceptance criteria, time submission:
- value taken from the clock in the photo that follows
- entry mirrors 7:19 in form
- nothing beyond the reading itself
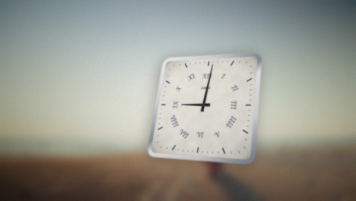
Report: 9:01
